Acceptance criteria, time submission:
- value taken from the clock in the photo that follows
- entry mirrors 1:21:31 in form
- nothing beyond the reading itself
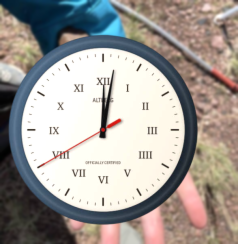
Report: 12:01:40
